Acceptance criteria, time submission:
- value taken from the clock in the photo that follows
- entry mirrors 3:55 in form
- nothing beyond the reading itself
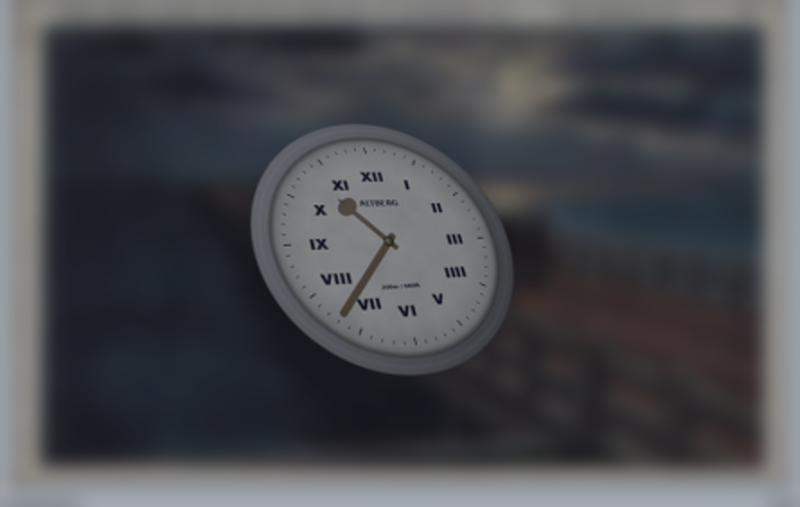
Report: 10:37
